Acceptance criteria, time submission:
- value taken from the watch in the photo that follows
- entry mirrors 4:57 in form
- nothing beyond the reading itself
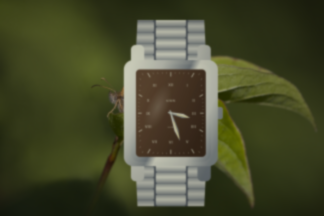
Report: 3:27
